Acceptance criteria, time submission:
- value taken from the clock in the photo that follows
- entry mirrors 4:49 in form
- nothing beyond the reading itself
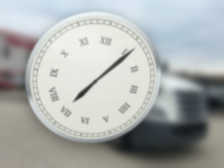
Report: 7:06
